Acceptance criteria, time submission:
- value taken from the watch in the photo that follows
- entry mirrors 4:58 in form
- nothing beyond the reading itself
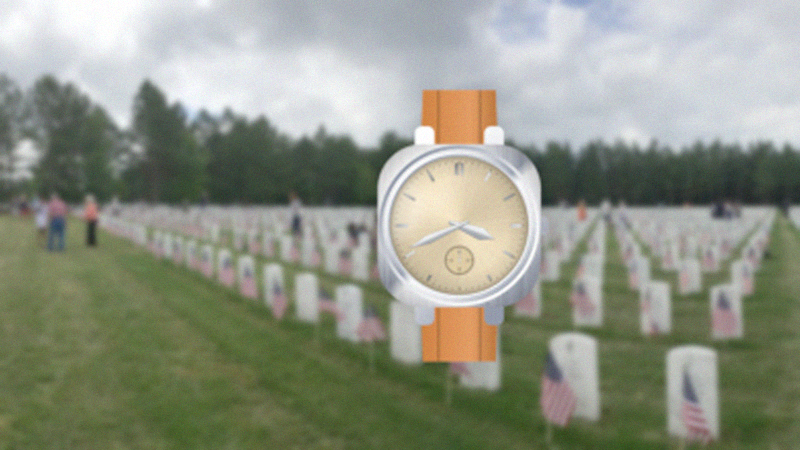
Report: 3:41
